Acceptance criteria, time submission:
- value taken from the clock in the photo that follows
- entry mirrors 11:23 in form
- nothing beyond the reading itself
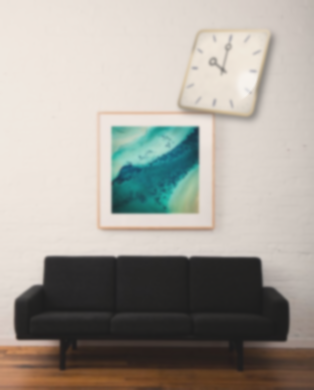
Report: 10:00
